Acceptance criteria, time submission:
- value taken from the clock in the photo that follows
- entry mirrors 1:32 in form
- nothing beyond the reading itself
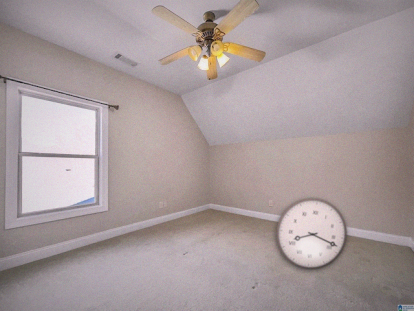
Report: 8:18
